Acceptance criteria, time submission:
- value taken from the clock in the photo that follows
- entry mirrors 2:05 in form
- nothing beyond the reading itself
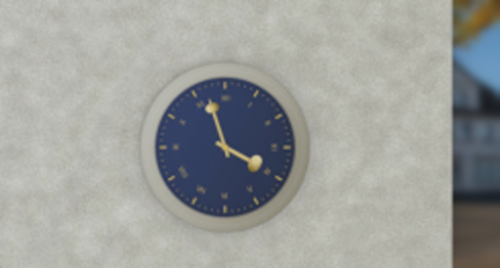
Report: 3:57
